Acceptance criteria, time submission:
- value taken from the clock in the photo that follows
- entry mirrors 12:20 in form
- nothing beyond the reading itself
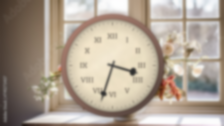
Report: 3:33
